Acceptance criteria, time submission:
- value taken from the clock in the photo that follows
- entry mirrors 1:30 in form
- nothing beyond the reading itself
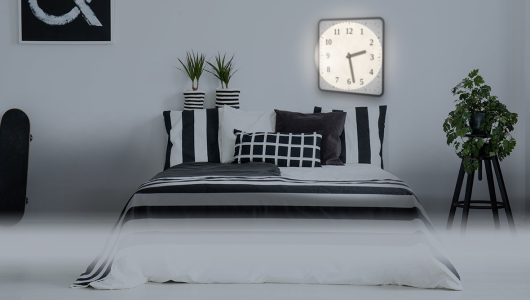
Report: 2:28
